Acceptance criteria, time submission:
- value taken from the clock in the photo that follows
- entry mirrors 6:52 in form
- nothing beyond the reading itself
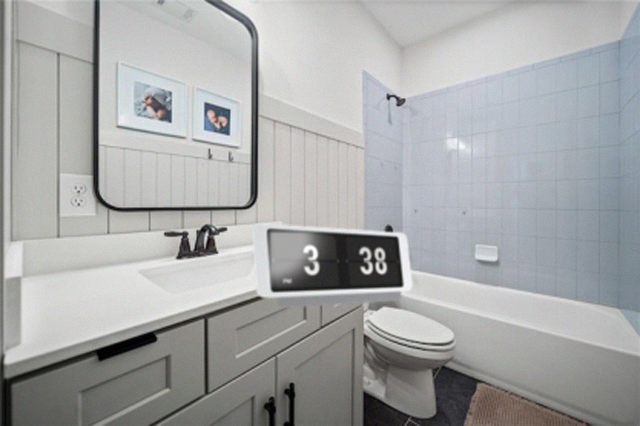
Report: 3:38
